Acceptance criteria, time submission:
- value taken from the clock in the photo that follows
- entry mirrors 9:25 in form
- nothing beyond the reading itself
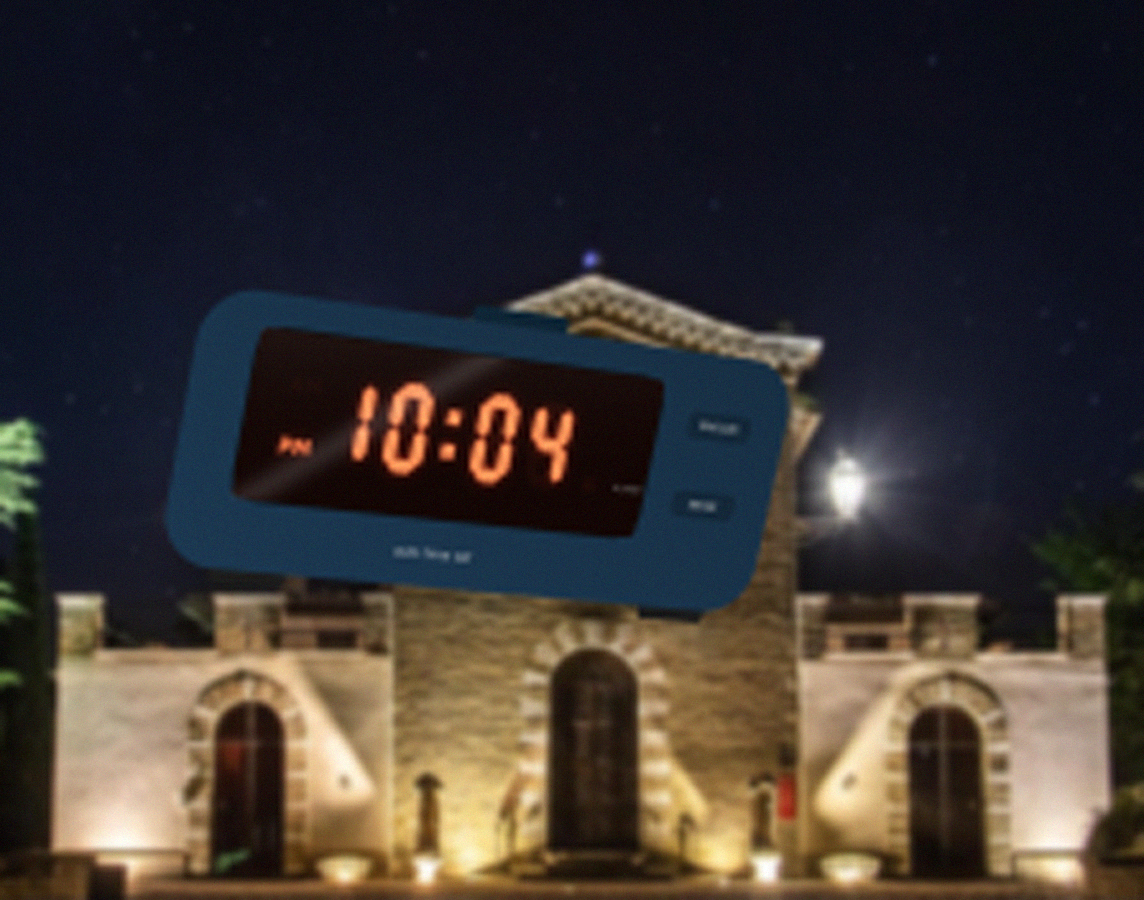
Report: 10:04
